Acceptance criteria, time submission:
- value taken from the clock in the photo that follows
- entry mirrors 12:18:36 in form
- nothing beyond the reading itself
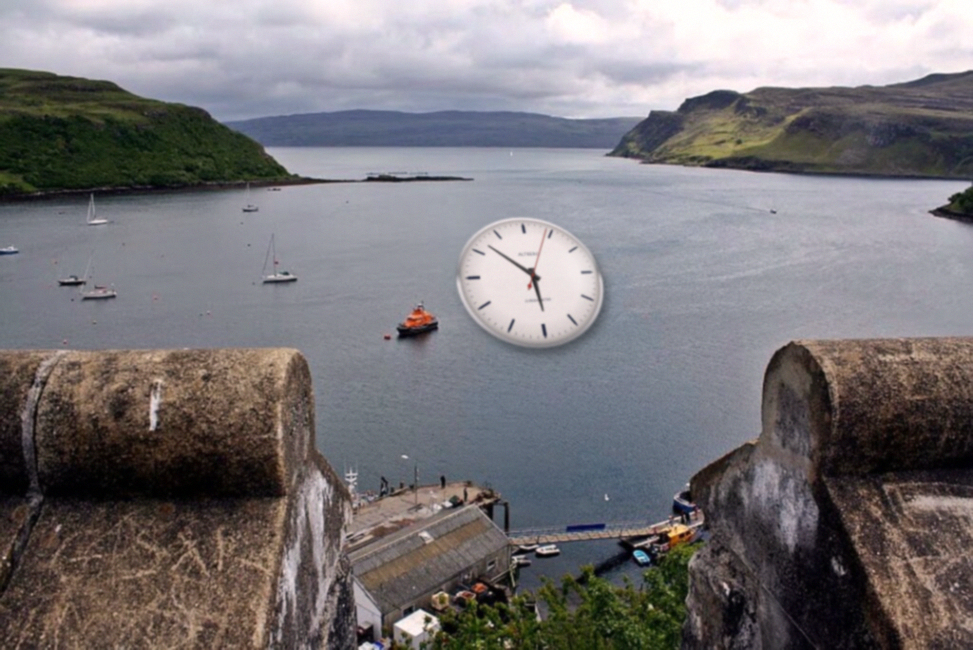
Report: 5:52:04
